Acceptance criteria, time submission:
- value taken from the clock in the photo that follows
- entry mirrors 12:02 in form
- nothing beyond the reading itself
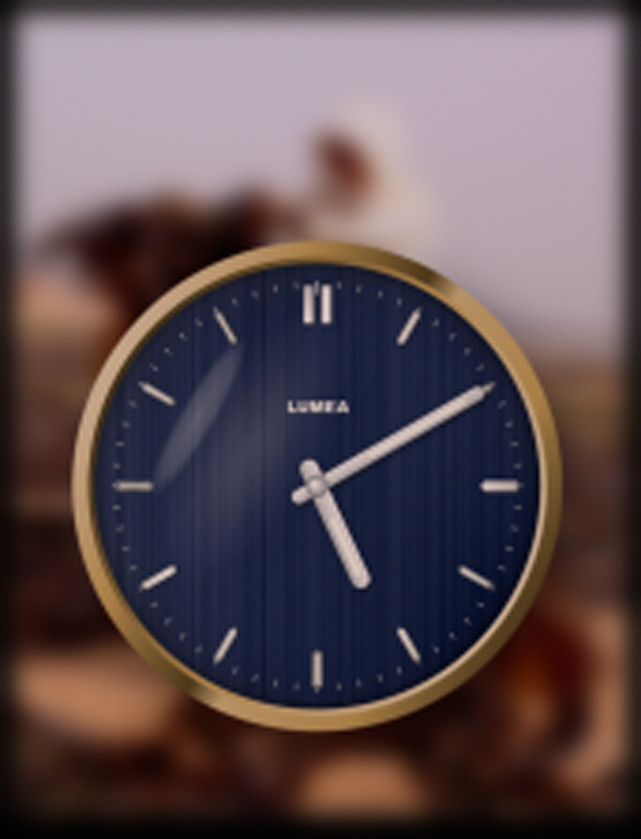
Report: 5:10
